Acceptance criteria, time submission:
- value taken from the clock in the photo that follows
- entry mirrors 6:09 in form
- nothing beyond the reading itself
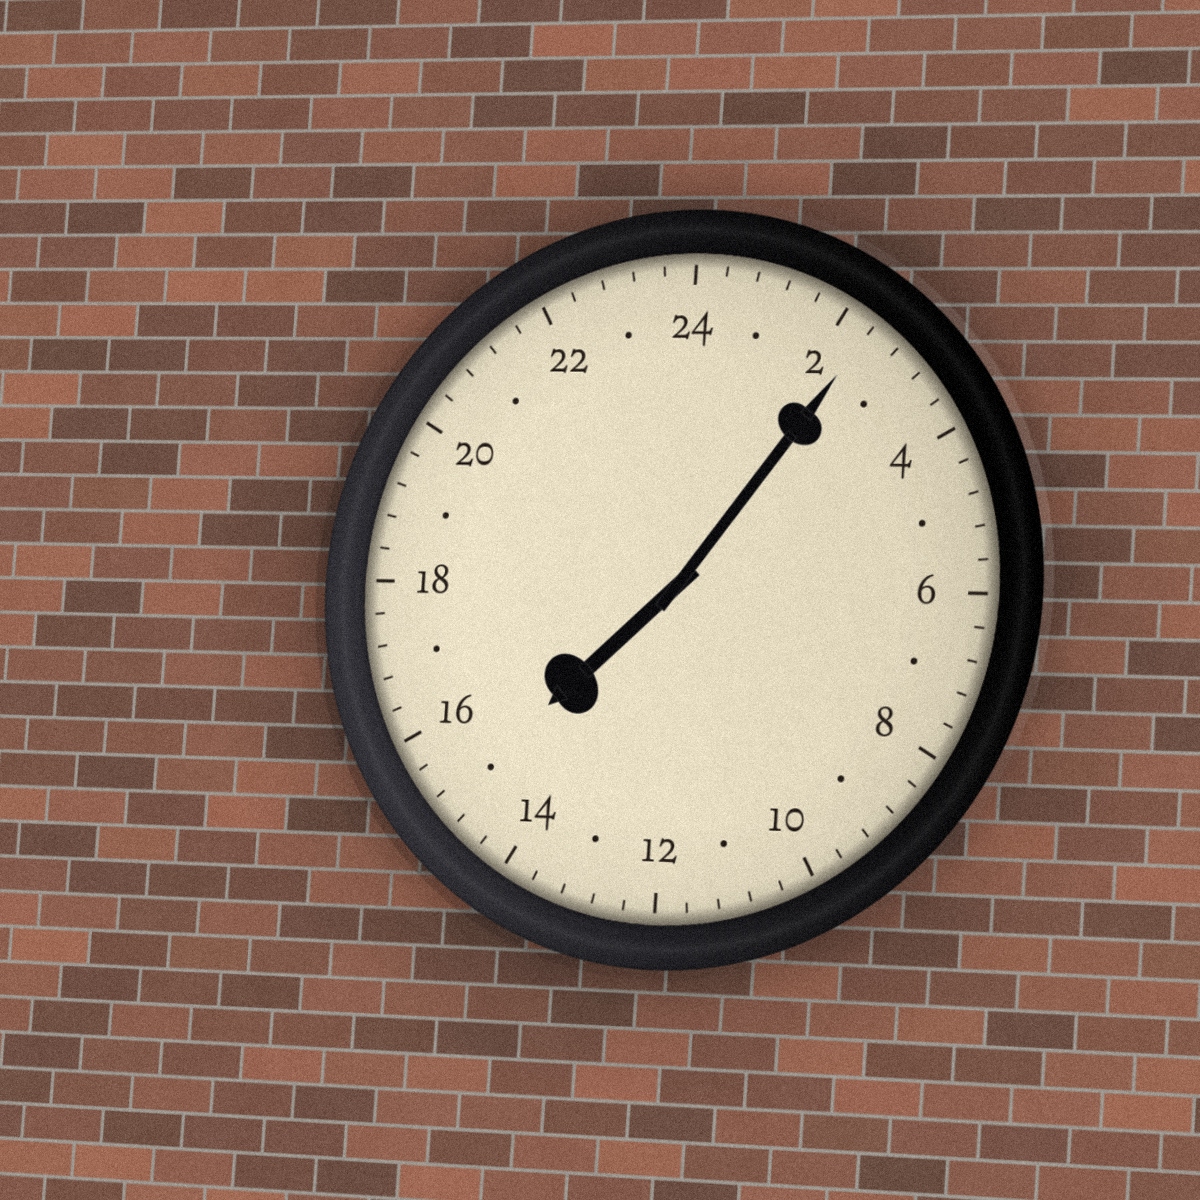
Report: 15:06
